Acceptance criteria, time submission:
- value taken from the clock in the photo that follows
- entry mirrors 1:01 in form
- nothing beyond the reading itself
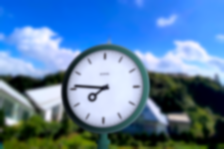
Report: 7:46
